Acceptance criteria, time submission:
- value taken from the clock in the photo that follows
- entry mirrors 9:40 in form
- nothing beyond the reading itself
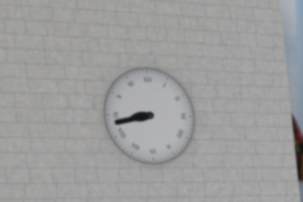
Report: 8:43
